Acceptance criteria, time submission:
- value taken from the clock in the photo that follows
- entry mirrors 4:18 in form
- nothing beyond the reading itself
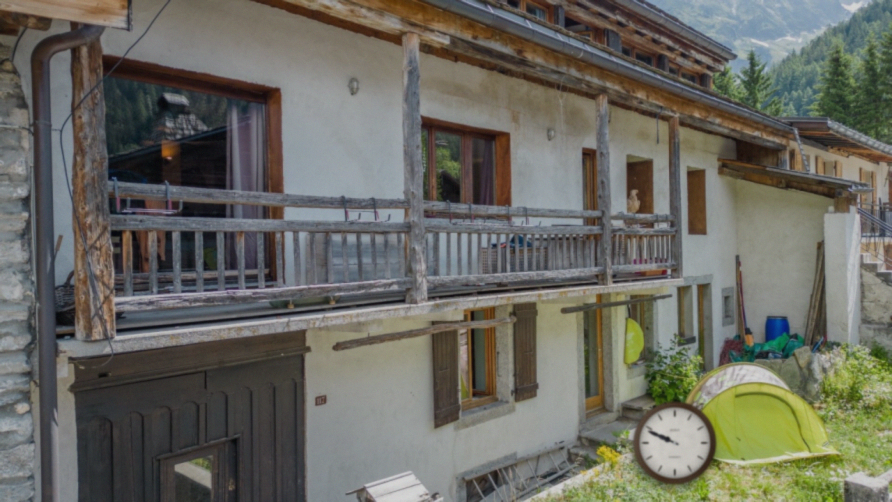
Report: 9:49
